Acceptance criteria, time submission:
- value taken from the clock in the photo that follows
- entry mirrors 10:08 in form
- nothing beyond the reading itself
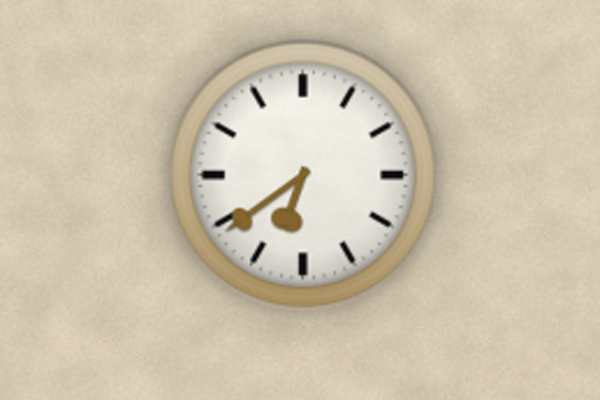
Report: 6:39
